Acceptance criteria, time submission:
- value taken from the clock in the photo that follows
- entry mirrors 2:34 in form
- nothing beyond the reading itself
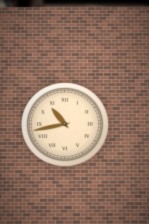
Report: 10:43
